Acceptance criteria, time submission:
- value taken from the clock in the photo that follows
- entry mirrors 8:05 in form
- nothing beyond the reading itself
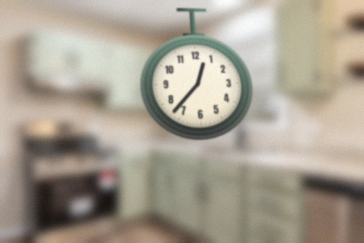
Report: 12:37
